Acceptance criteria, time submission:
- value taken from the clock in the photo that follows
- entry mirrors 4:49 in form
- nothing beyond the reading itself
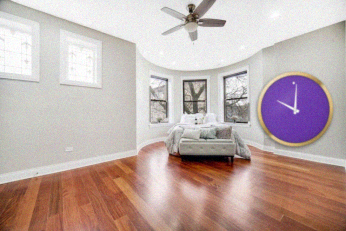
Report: 10:01
